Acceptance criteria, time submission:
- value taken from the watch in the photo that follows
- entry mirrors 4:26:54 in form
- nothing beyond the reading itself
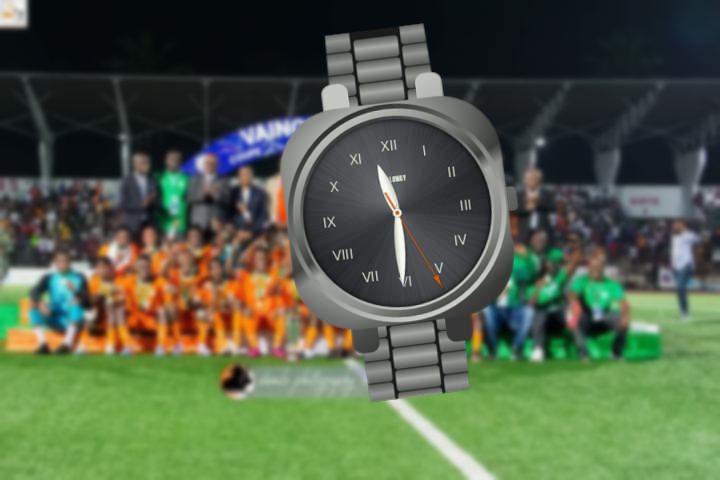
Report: 11:30:26
